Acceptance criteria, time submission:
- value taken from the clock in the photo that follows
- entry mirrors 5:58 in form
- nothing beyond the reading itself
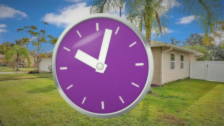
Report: 10:03
